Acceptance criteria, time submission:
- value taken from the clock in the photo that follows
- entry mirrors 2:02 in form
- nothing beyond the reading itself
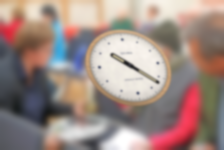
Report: 10:22
